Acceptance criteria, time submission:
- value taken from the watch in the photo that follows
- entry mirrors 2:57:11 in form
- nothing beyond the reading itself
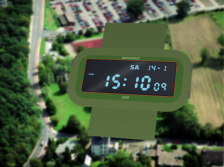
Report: 15:10:09
